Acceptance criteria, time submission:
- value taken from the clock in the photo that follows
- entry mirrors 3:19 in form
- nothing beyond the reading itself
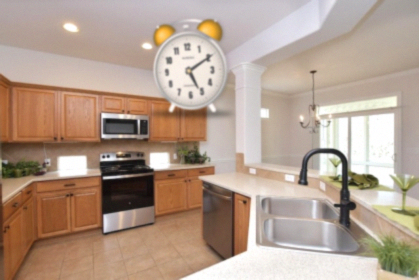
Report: 5:10
